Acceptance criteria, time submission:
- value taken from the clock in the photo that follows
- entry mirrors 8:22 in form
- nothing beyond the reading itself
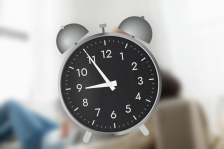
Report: 8:55
